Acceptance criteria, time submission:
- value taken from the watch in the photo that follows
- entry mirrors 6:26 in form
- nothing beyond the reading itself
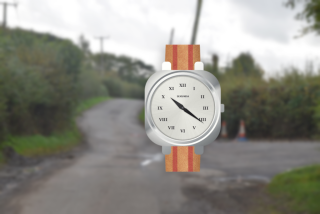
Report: 10:21
